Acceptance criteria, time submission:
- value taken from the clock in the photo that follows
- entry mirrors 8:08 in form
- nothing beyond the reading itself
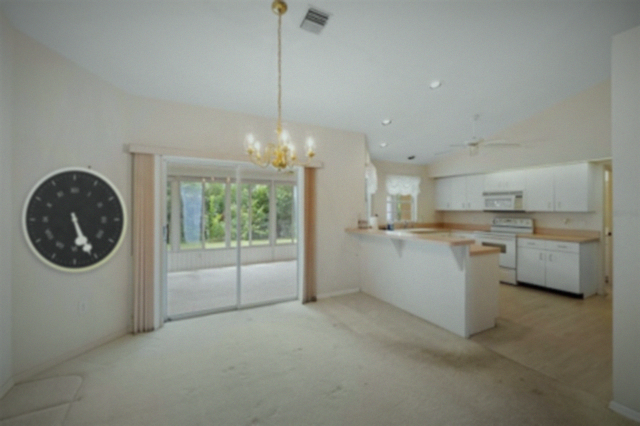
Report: 5:26
